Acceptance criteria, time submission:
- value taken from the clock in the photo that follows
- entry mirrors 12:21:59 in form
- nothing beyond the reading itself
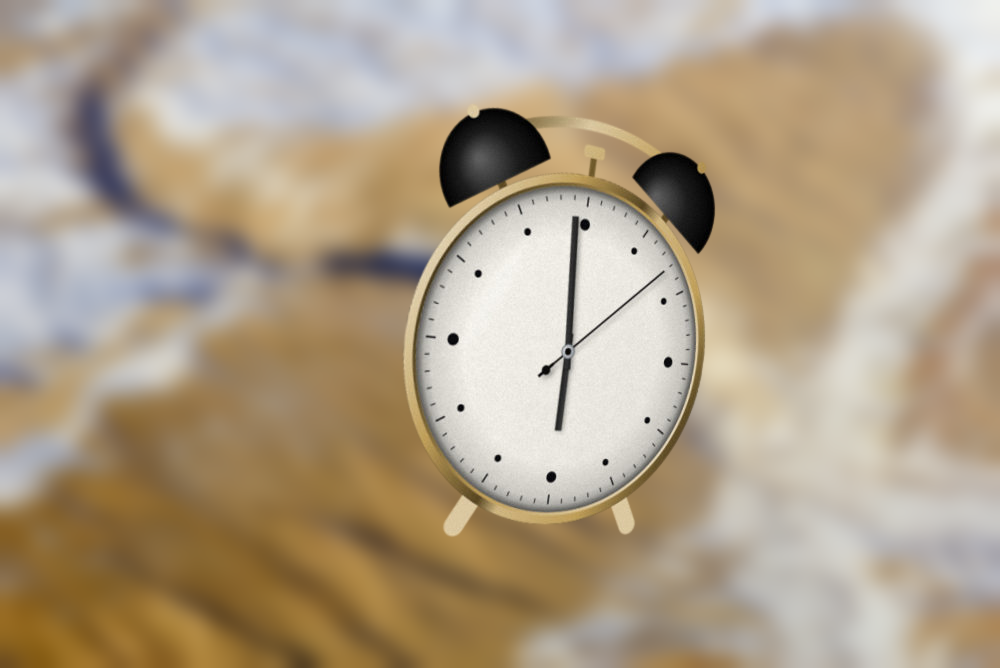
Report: 5:59:08
